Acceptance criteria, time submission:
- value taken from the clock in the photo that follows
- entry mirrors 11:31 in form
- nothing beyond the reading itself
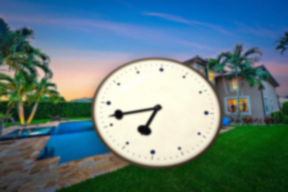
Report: 6:42
